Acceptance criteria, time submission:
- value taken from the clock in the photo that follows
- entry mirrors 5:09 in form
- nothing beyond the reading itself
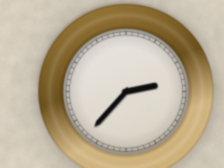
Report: 2:37
